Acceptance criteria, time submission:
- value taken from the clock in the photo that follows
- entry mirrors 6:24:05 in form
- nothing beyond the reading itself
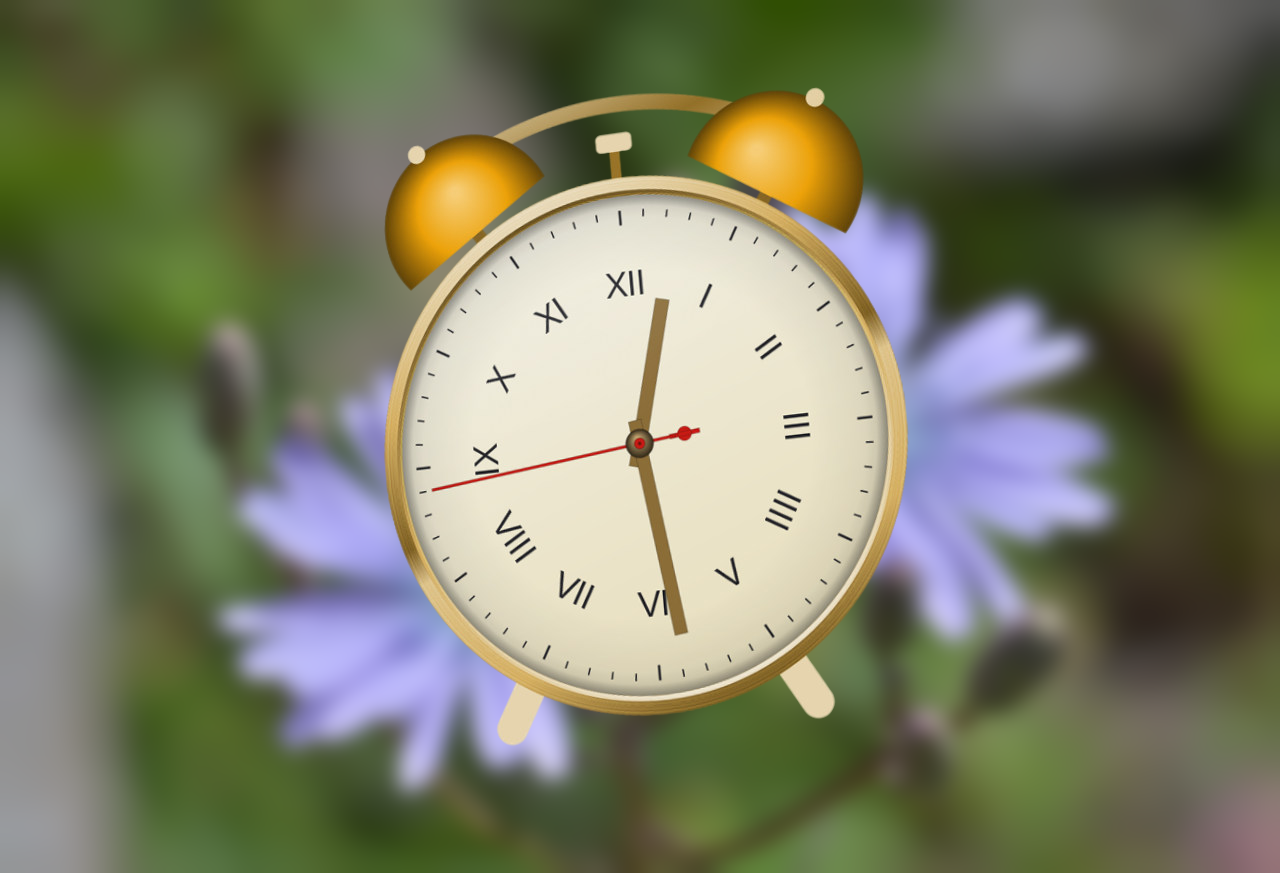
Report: 12:28:44
